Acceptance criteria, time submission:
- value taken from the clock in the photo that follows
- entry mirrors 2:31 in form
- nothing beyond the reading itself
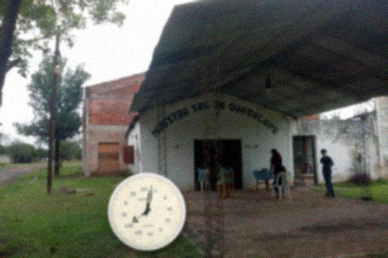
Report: 8:03
